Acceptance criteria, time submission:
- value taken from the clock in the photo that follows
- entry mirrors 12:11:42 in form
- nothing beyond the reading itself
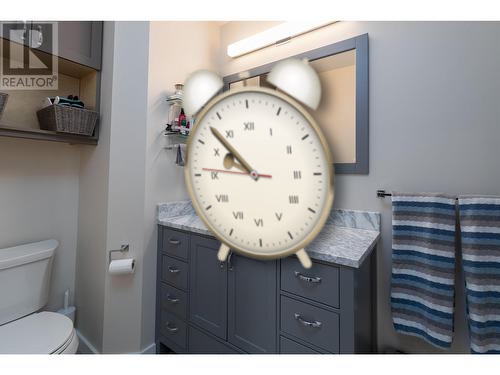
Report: 9:52:46
